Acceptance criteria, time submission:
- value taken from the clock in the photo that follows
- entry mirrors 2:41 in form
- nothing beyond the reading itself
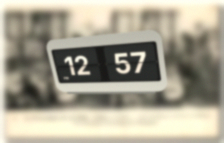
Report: 12:57
